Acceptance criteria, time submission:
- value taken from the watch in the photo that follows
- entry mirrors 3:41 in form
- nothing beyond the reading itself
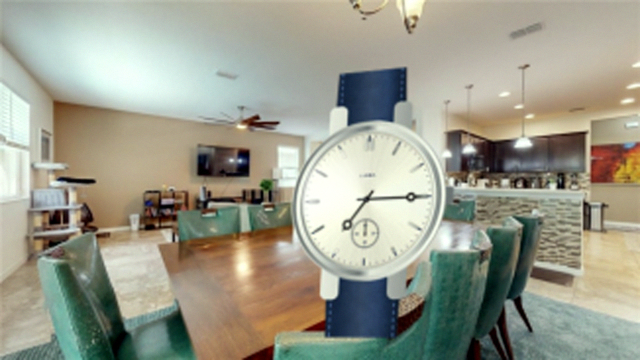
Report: 7:15
